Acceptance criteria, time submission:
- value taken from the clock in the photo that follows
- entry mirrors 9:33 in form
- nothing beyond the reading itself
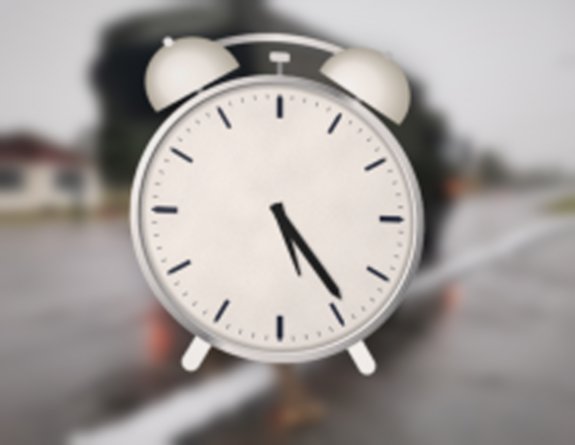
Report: 5:24
